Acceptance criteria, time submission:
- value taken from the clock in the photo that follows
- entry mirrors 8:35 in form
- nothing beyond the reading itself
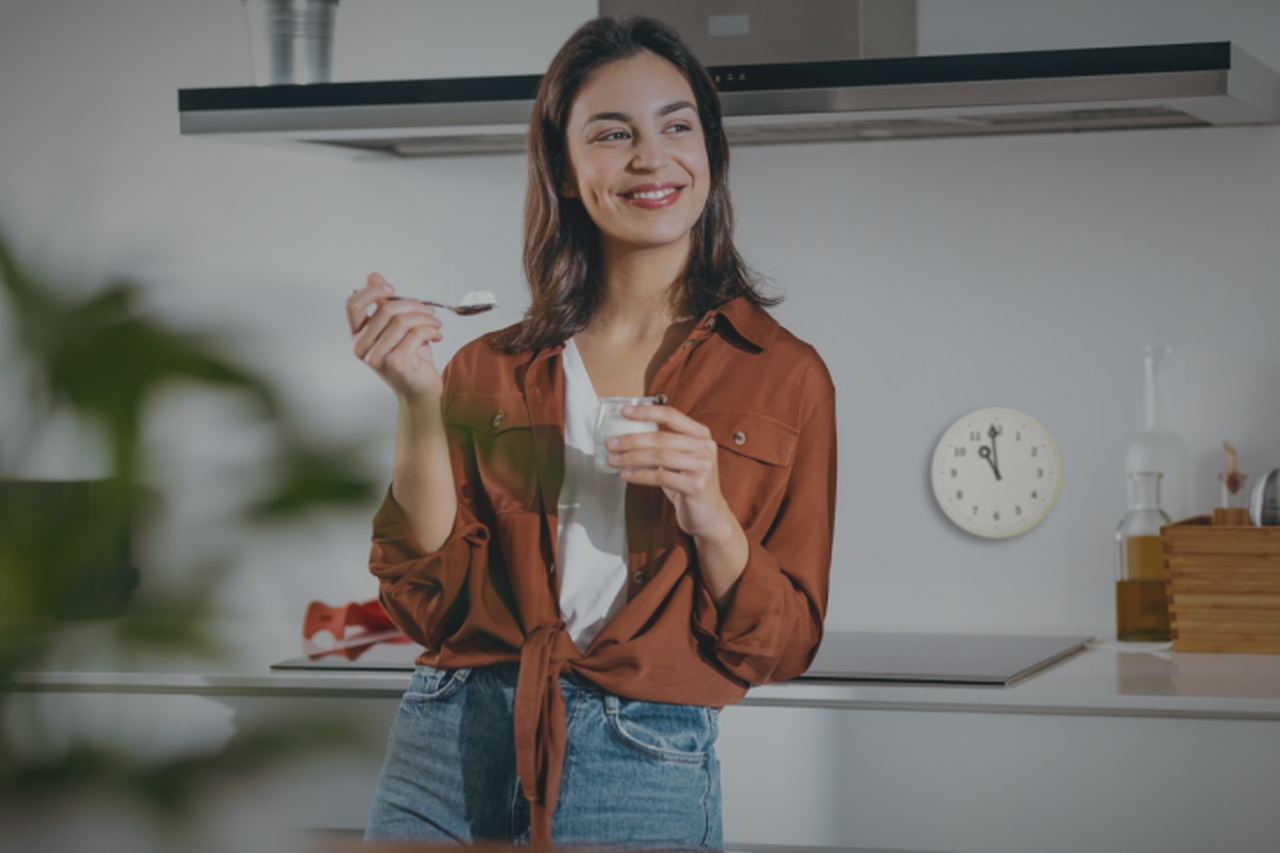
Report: 10:59
